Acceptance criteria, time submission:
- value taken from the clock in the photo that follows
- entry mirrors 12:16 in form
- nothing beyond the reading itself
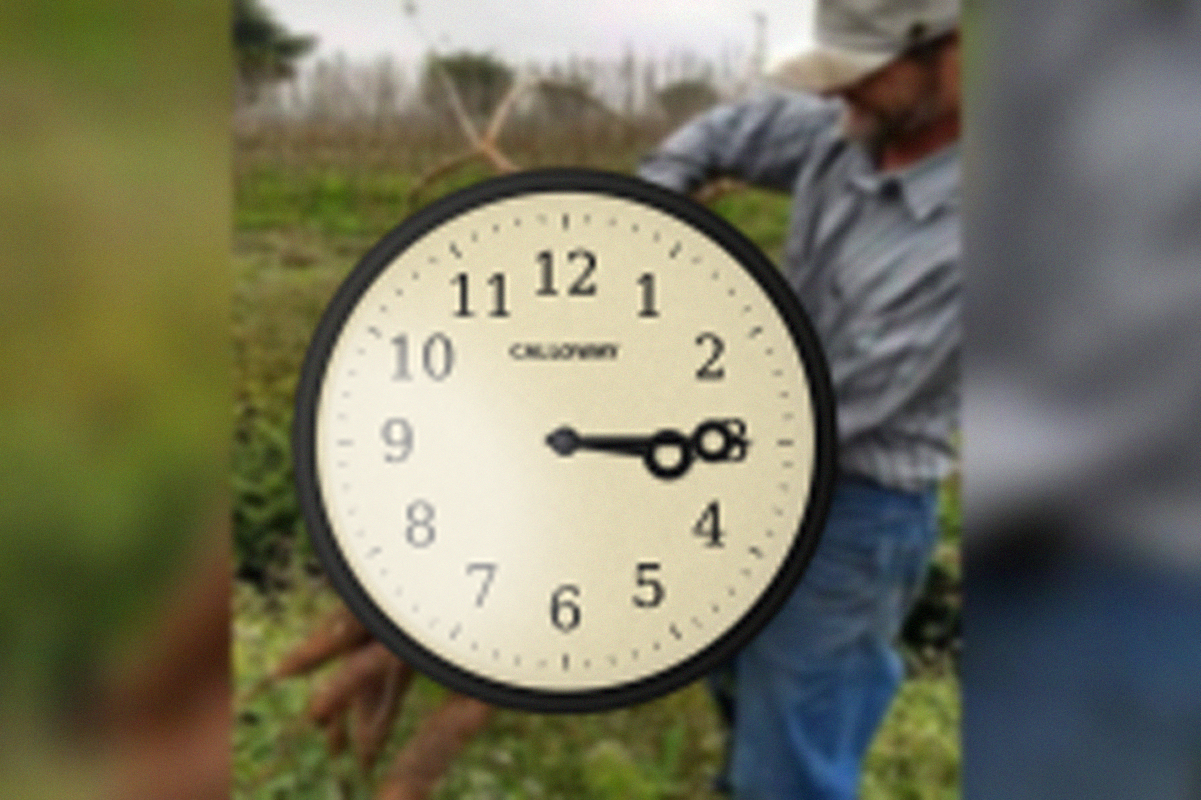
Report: 3:15
